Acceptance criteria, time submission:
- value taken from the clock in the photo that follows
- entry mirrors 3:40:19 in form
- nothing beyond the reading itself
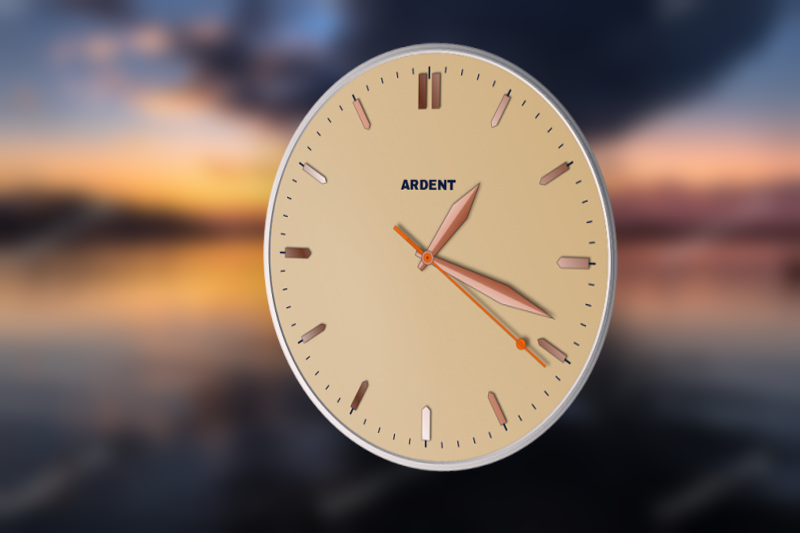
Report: 1:18:21
